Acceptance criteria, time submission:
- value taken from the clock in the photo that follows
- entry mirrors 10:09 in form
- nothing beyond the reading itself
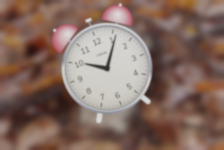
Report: 10:06
